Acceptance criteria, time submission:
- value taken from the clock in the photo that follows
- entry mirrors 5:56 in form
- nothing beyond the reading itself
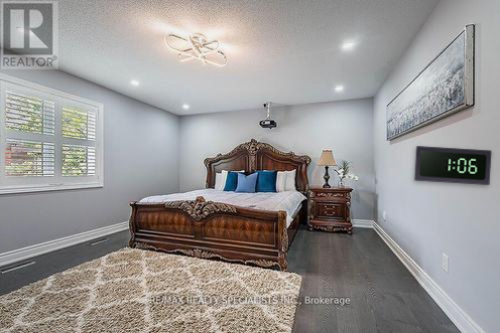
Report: 1:06
